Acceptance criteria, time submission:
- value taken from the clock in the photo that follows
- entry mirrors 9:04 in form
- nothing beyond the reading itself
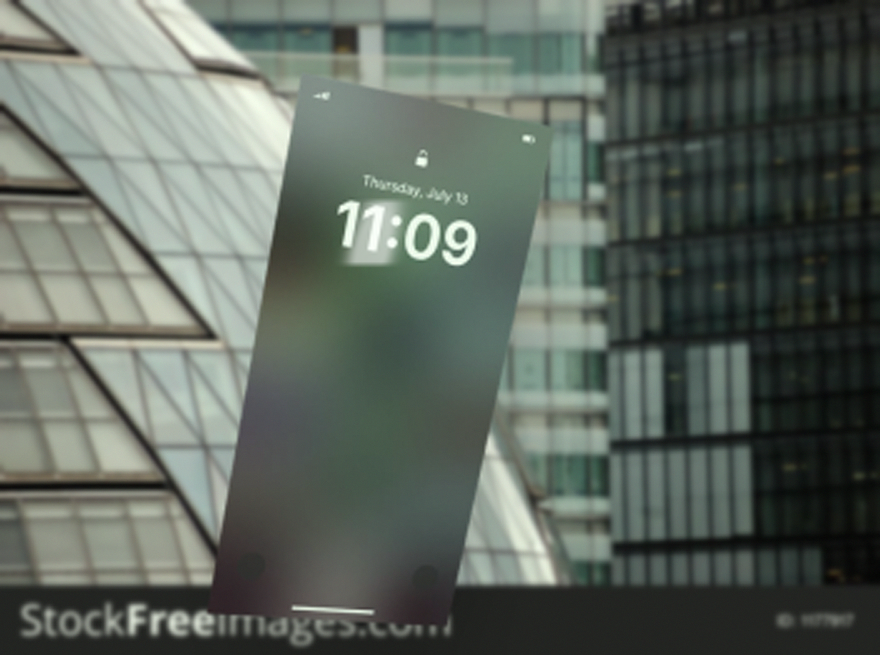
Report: 11:09
